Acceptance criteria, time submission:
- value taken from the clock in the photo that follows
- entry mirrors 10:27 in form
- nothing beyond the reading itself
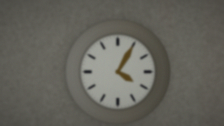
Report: 4:05
